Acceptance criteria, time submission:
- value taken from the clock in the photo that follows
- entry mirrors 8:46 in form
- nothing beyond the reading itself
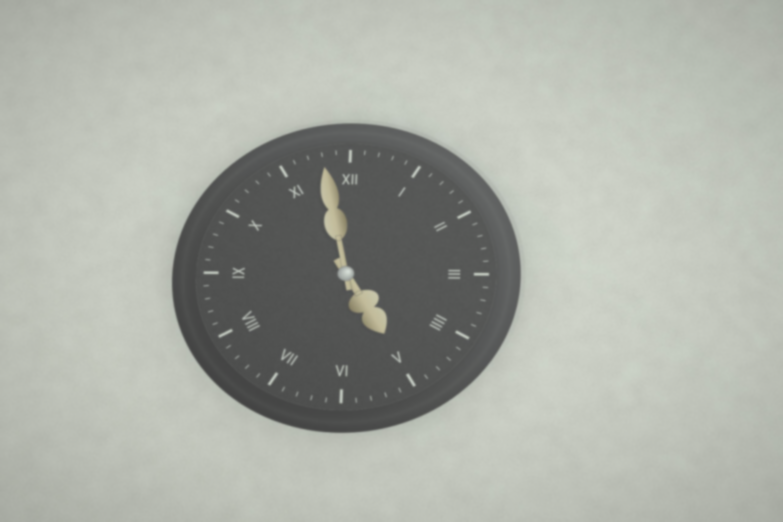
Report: 4:58
